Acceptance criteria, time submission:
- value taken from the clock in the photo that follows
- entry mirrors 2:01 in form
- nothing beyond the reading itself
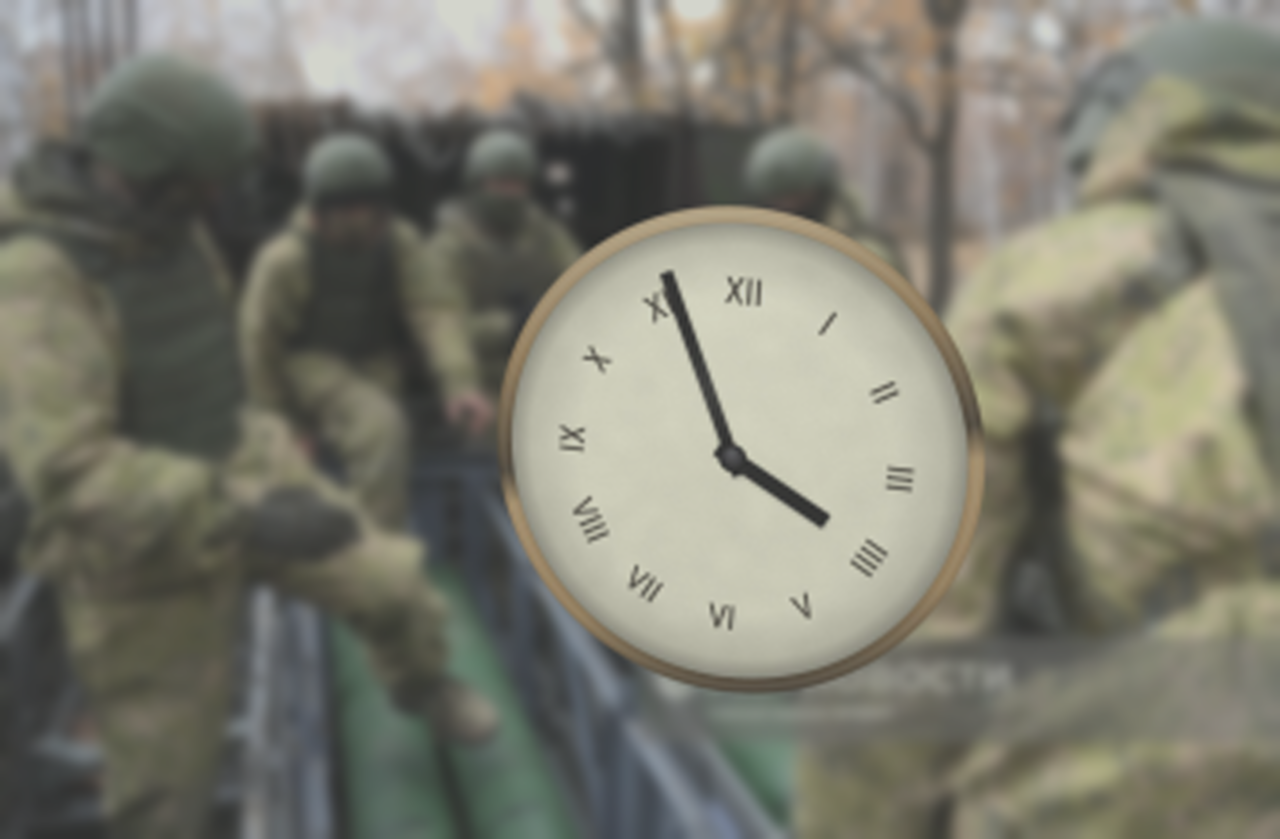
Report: 3:56
